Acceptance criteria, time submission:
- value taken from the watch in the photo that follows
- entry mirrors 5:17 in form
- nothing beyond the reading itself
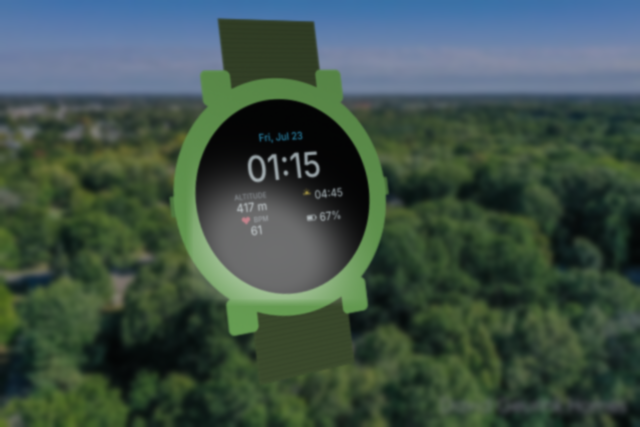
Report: 1:15
